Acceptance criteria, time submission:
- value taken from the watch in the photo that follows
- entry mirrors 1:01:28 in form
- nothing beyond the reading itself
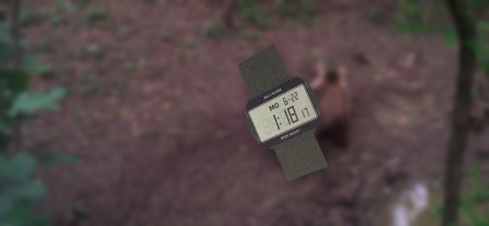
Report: 1:18:17
